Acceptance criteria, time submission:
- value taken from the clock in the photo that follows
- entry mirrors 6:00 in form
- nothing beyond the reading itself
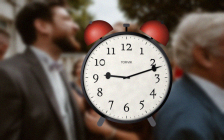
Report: 9:12
